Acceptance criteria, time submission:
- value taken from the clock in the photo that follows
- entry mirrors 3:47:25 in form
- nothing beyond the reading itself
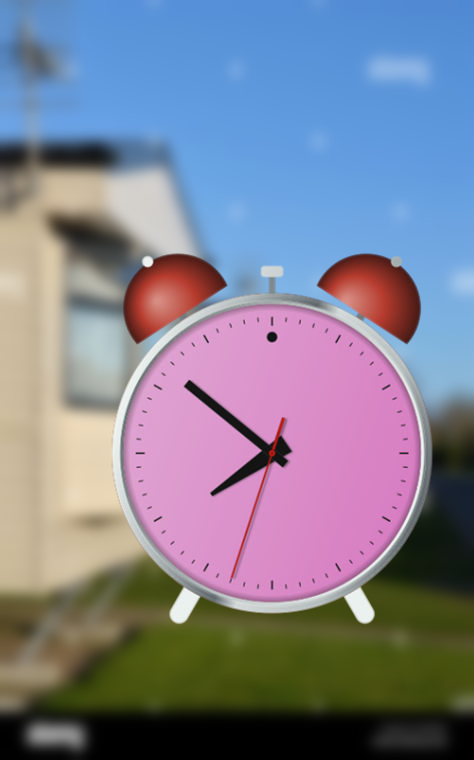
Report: 7:51:33
